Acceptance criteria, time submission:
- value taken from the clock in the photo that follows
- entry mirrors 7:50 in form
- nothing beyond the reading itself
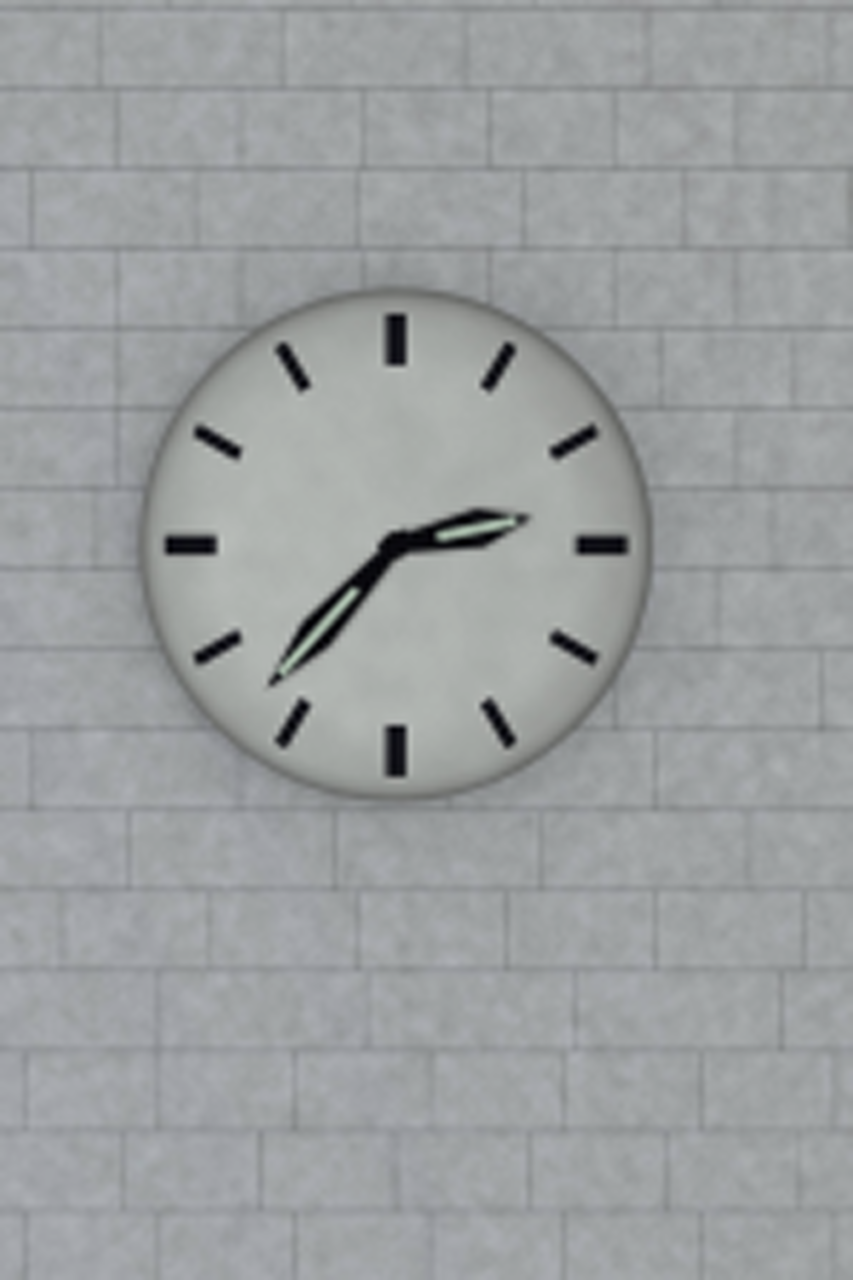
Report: 2:37
